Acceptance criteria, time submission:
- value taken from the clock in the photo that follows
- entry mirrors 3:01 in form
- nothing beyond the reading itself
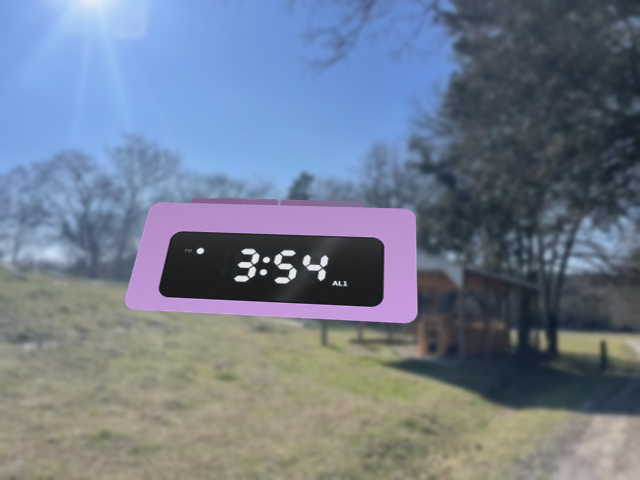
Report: 3:54
